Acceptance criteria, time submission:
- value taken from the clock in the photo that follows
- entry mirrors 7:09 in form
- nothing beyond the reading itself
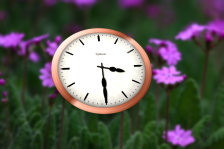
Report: 3:30
